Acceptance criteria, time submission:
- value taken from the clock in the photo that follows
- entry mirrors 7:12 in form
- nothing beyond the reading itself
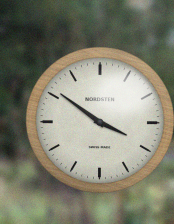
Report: 3:51
